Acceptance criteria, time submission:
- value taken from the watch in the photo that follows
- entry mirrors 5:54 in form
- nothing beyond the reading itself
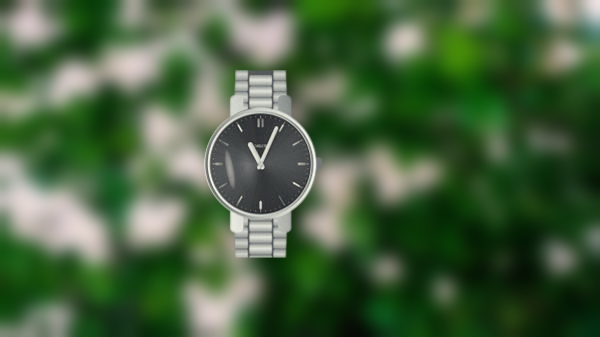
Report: 11:04
